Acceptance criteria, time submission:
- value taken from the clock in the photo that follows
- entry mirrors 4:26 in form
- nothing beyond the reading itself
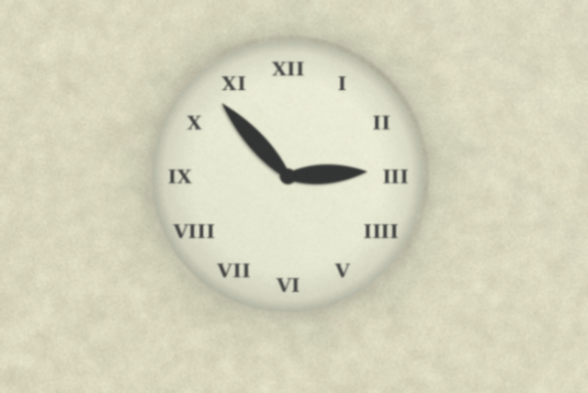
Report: 2:53
